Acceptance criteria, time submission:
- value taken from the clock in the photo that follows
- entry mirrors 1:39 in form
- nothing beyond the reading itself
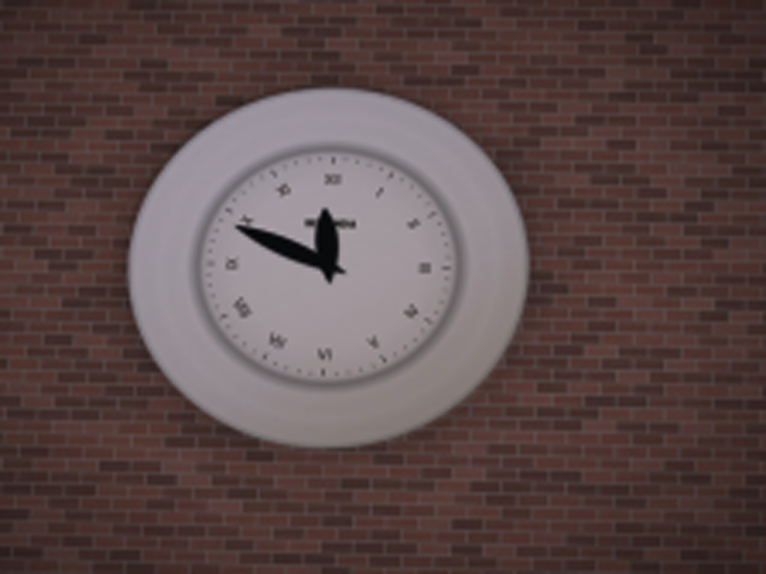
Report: 11:49
